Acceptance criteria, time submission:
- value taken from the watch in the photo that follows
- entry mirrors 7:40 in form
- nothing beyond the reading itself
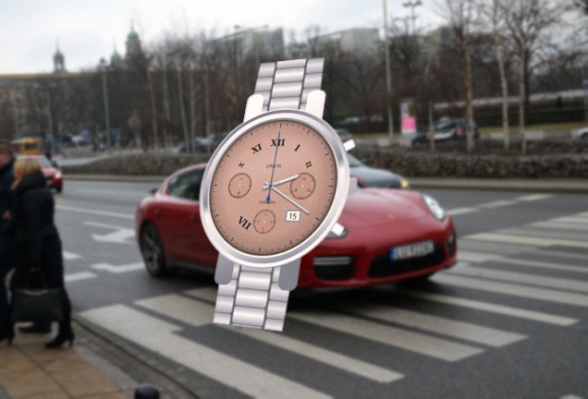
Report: 2:20
